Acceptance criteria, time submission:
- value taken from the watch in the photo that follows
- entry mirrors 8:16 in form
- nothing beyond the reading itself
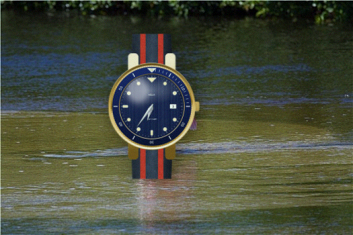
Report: 6:36
